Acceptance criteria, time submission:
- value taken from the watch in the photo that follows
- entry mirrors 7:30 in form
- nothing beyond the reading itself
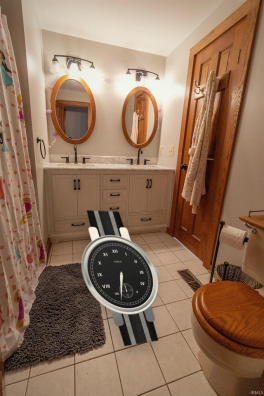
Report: 6:33
